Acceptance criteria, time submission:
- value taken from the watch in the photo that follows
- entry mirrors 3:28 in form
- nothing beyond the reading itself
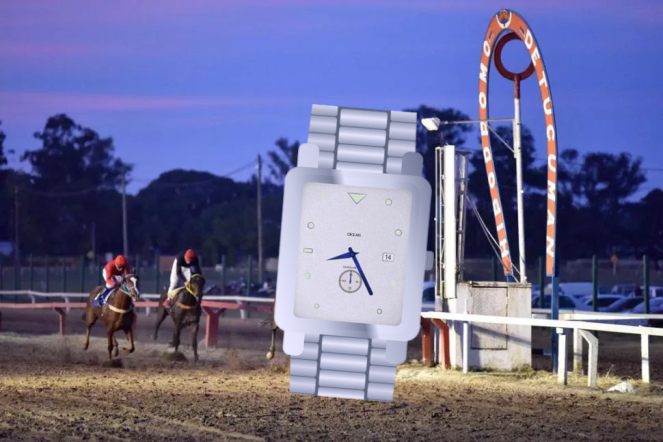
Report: 8:25
